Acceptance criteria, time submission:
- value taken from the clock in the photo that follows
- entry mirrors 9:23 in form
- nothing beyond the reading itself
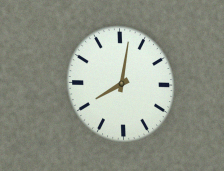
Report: 8:02
